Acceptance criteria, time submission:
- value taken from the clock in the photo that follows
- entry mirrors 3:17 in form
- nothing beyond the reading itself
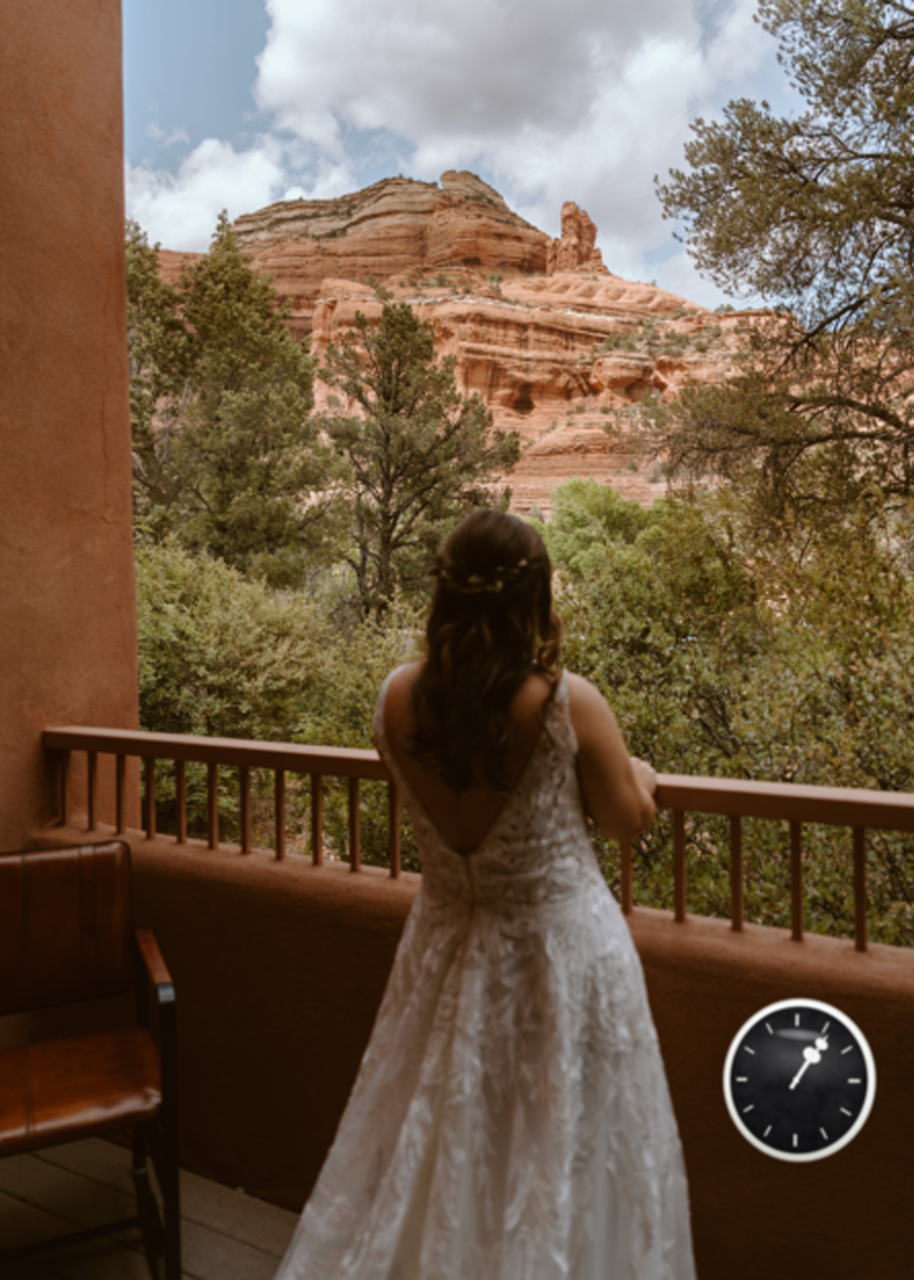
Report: 1:06
